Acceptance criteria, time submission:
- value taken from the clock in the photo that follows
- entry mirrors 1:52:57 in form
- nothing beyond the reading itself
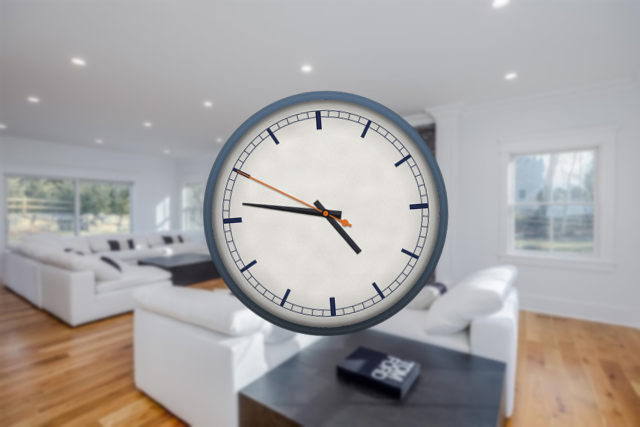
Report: 4:46:50
